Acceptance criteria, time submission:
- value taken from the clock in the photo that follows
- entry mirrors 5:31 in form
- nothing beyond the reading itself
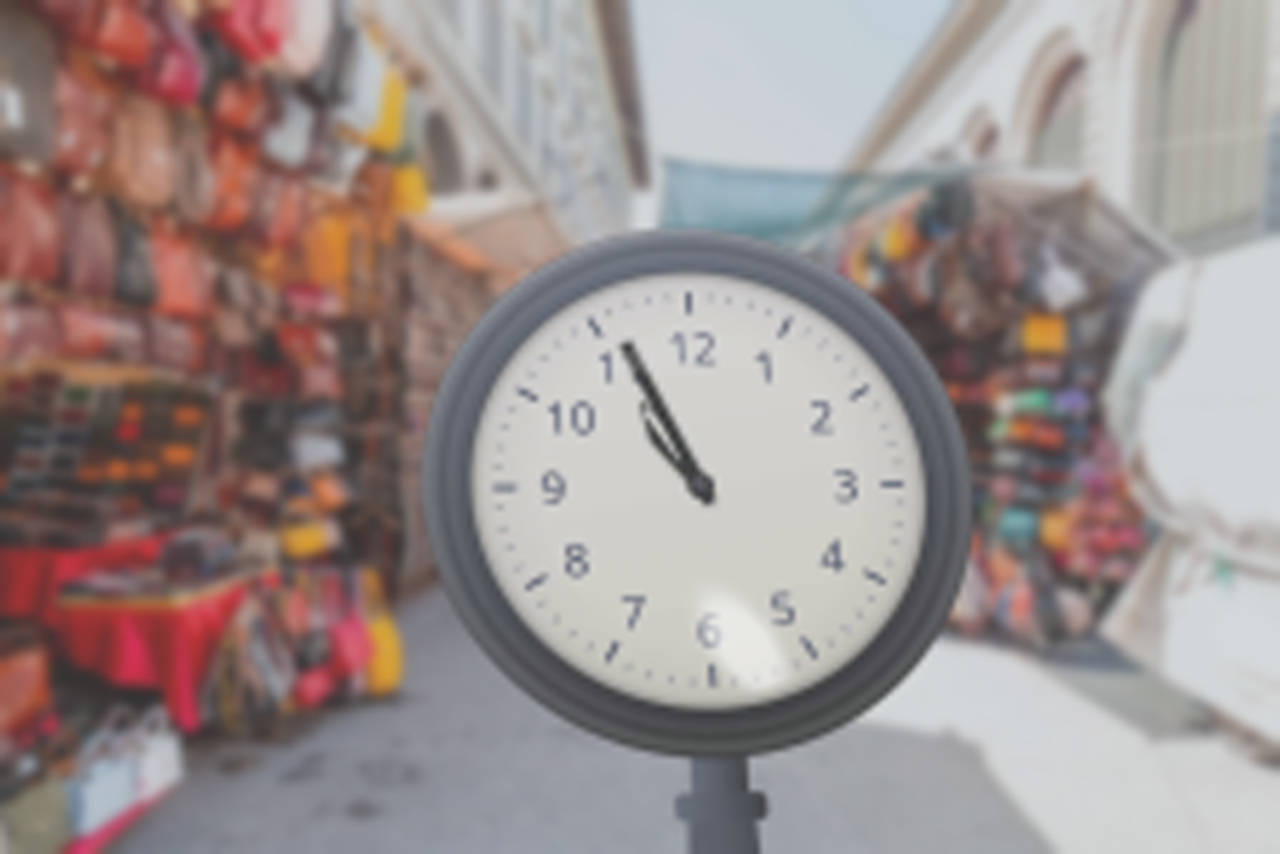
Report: 10:56
